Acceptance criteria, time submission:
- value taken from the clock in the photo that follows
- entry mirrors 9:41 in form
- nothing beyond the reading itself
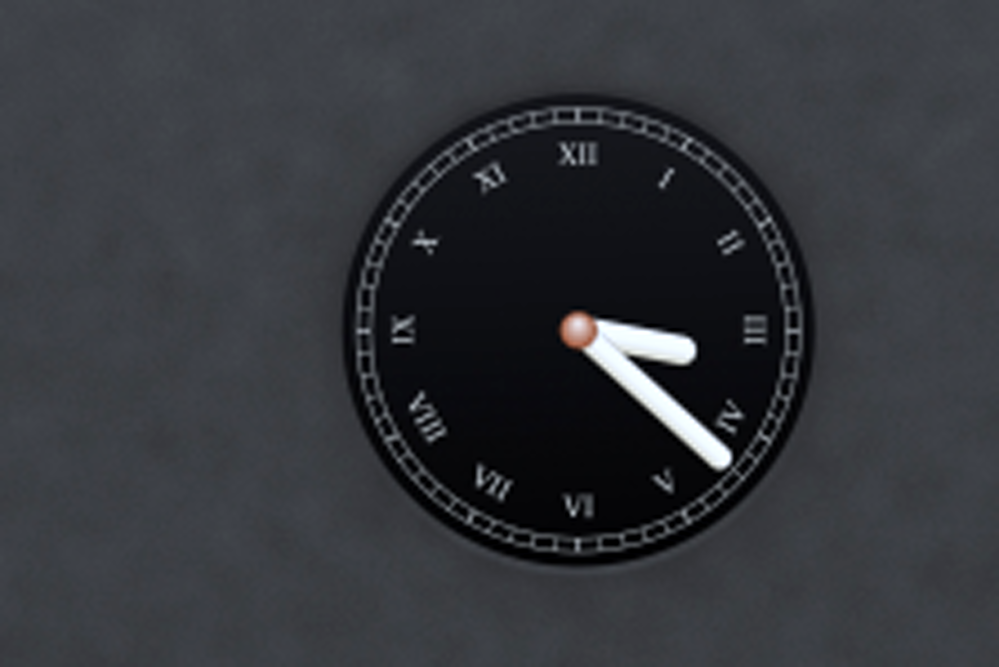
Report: 3:22
